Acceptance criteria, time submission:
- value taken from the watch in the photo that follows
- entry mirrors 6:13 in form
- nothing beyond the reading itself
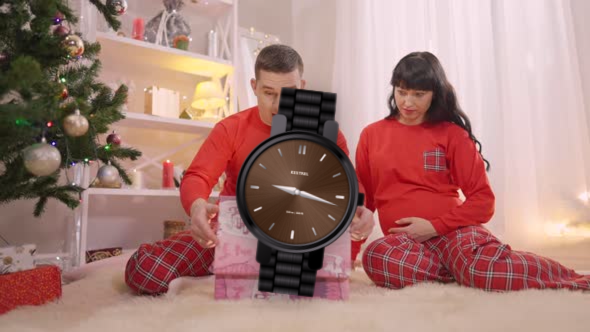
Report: 9:17
